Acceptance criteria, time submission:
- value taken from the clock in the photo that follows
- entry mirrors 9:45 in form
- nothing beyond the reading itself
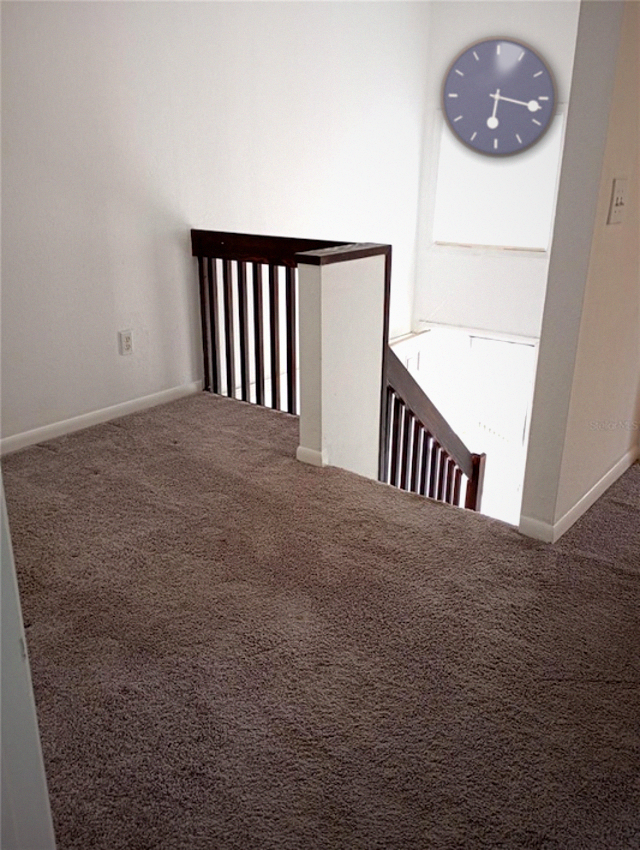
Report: 6:17
